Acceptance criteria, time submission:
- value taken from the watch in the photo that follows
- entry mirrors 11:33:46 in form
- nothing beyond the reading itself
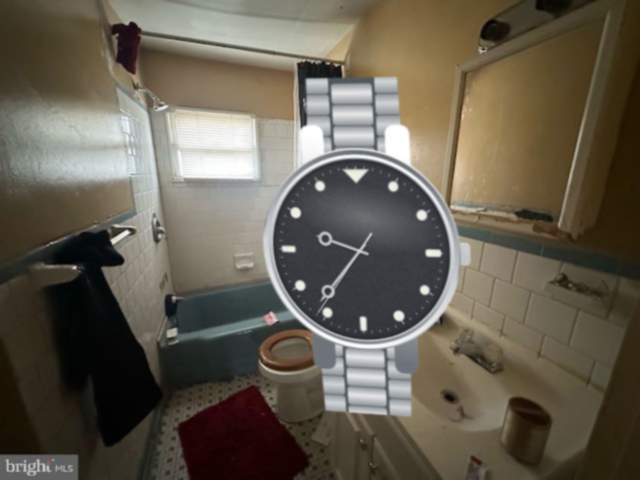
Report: 9:36:36
